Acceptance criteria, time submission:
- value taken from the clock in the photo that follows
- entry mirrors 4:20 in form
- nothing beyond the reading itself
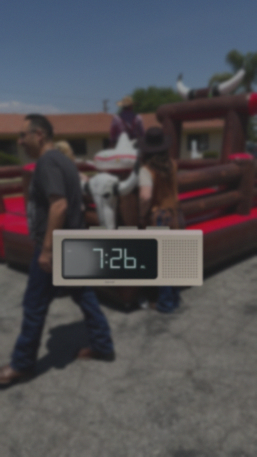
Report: 7:26
